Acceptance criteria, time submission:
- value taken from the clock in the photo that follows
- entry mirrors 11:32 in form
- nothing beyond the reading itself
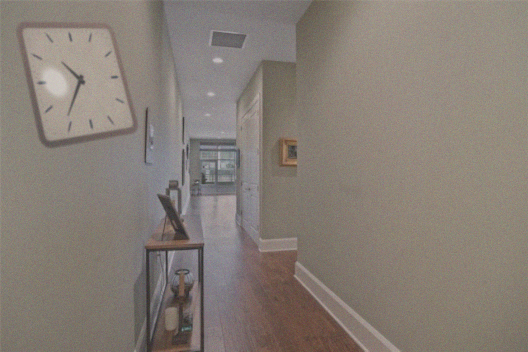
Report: 10:36
